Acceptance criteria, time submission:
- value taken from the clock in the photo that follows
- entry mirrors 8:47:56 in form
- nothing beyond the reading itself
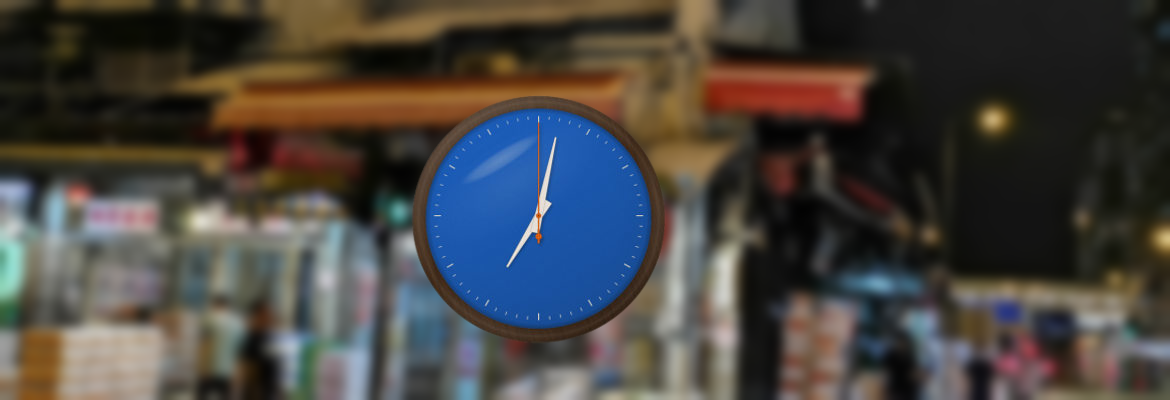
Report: 7:02:00
